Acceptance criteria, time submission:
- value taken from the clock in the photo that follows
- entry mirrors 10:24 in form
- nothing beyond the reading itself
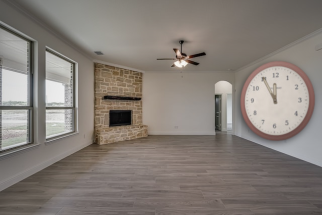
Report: 11:55
